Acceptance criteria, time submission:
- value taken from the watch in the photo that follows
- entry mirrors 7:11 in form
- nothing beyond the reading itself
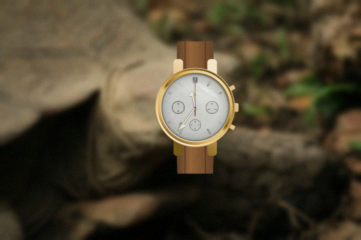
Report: 11:36
